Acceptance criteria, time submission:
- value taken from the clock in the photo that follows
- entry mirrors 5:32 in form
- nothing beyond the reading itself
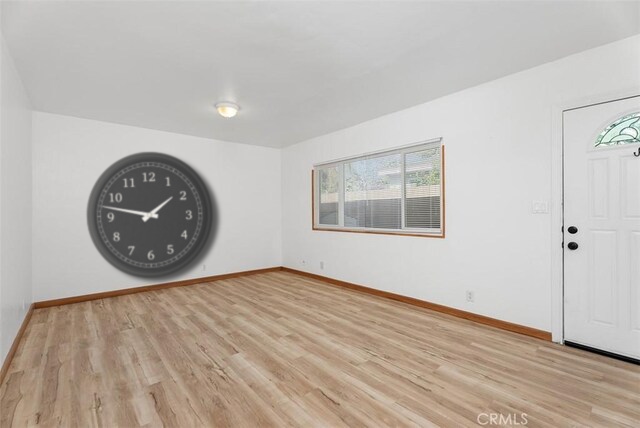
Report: 1:47
